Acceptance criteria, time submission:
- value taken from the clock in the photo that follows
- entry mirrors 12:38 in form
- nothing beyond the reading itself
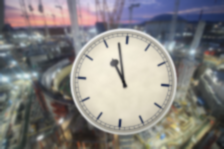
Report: 10:58
